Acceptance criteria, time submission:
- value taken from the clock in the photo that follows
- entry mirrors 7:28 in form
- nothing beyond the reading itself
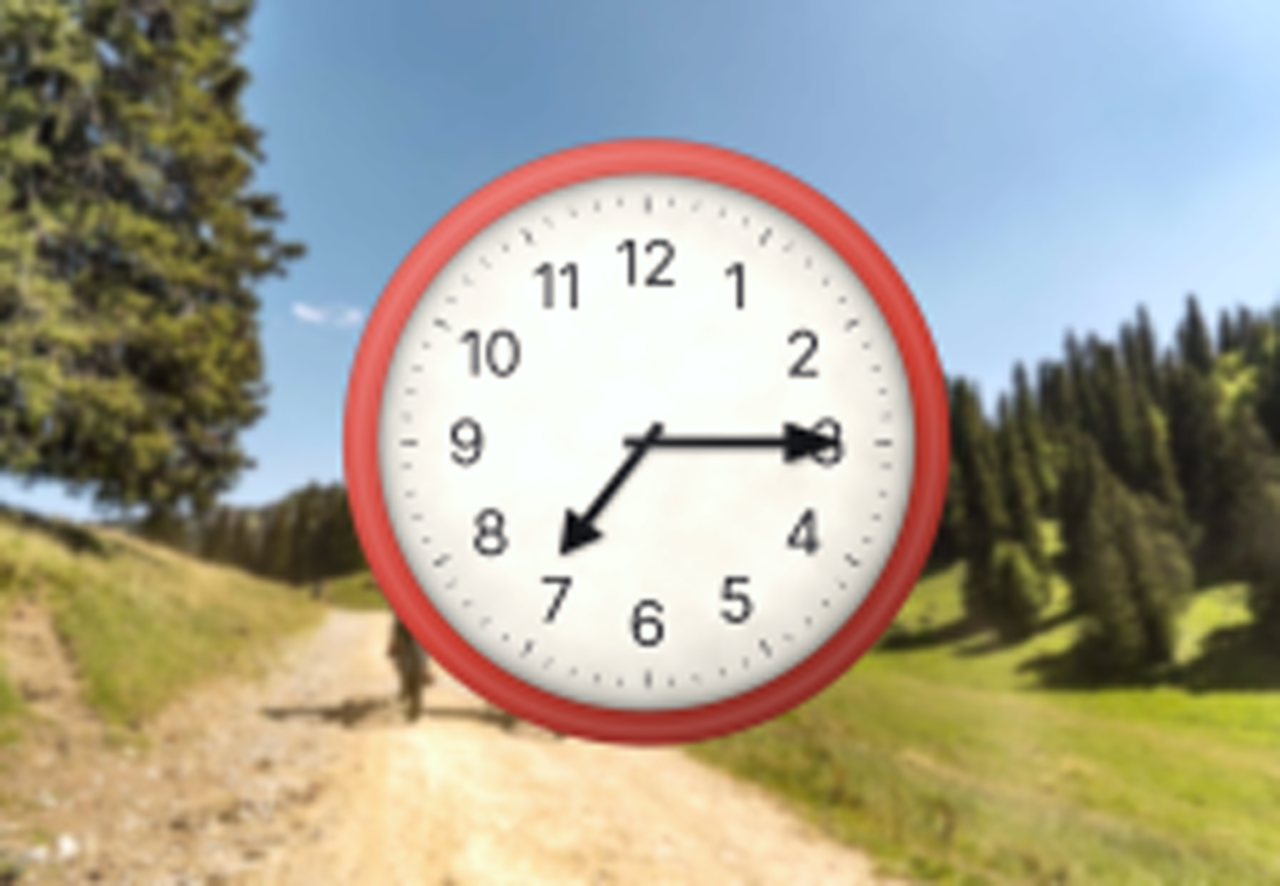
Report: 7:15
